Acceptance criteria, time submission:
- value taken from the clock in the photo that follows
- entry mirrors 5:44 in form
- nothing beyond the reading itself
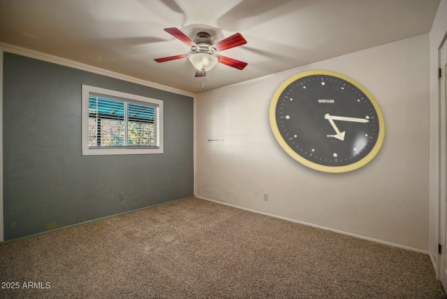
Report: 5:16
